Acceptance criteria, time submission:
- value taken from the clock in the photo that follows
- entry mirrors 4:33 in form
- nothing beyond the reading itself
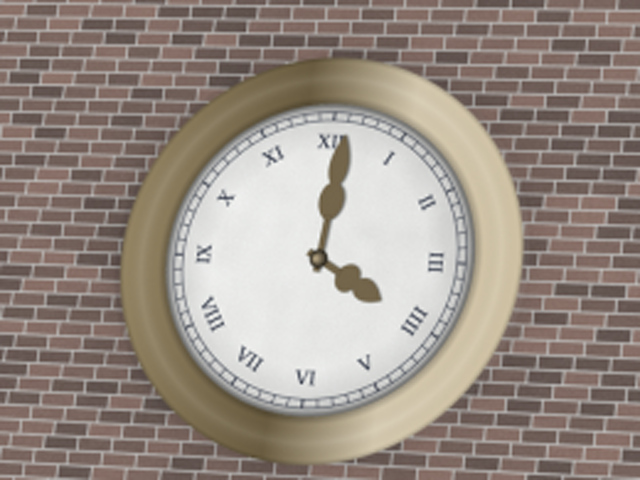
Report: 4:01
